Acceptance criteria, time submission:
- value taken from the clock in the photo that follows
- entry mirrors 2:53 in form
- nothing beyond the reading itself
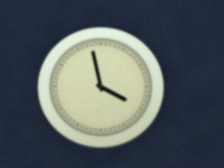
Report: 3:58
